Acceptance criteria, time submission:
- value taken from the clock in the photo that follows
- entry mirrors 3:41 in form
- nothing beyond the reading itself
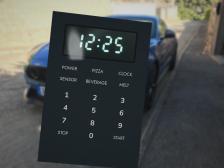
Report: 12:25
